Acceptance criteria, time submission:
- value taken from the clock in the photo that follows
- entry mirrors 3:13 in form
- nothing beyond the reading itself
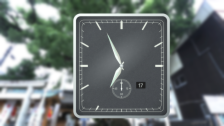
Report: 6:56
